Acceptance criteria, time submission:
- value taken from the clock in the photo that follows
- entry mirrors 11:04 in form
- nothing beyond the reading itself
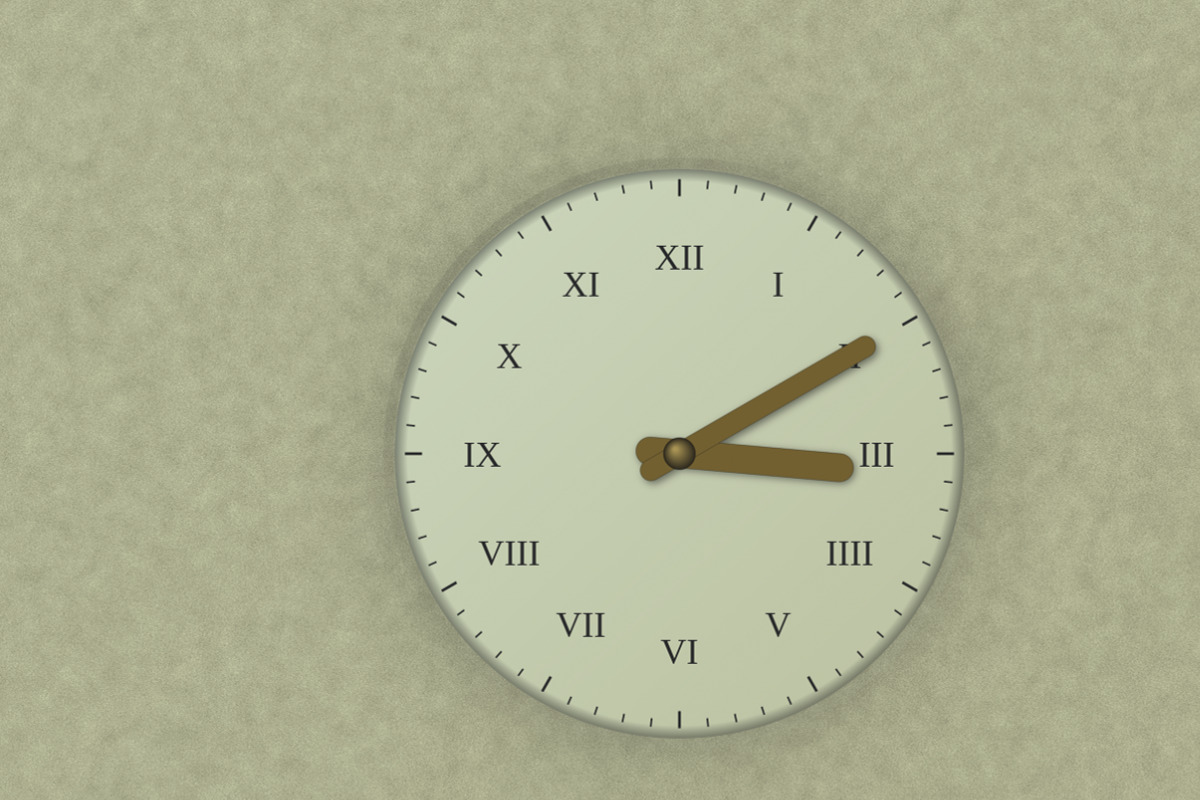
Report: 3:10
